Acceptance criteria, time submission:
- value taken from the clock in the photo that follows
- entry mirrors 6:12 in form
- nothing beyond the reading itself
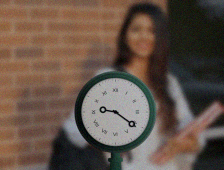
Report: 9:21
